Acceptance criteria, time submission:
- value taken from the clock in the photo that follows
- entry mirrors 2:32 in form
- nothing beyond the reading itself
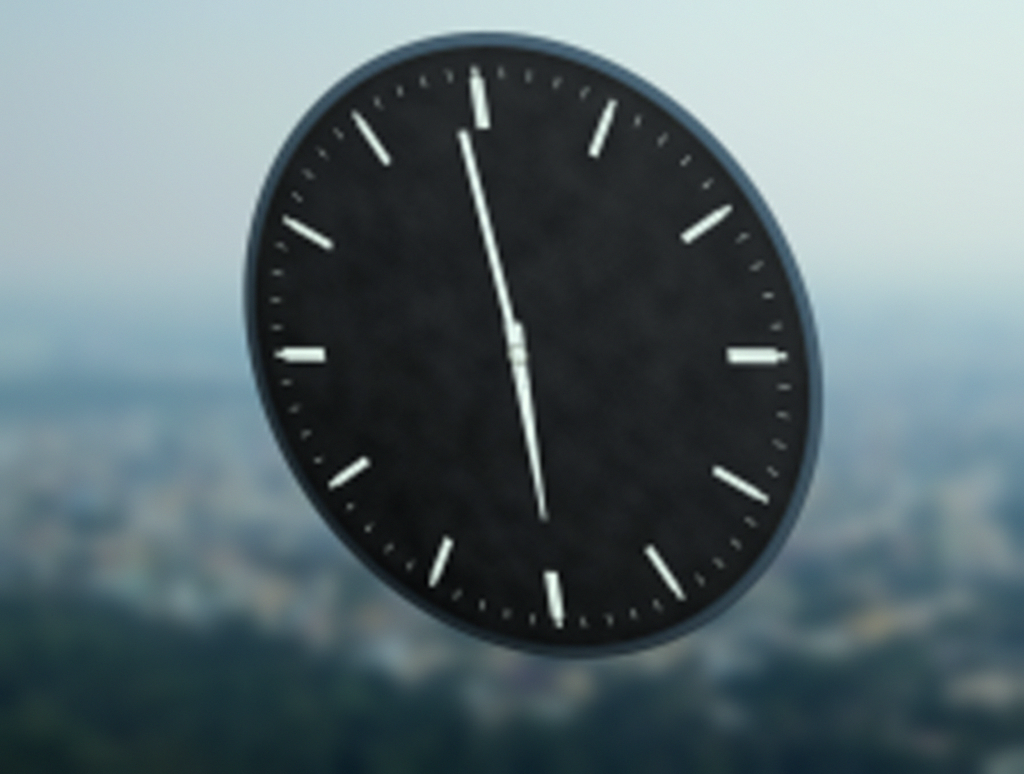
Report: 5:59
